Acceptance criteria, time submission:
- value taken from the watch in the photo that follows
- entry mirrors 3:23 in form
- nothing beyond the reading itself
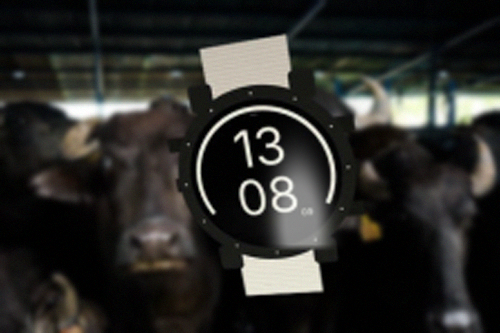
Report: 13:08
